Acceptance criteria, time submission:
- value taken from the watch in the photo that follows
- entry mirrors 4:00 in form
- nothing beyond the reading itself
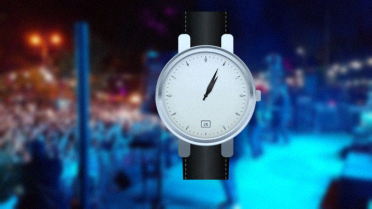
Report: 1:04
